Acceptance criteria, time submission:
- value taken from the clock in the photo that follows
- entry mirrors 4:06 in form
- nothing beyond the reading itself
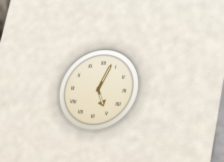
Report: 5:03
